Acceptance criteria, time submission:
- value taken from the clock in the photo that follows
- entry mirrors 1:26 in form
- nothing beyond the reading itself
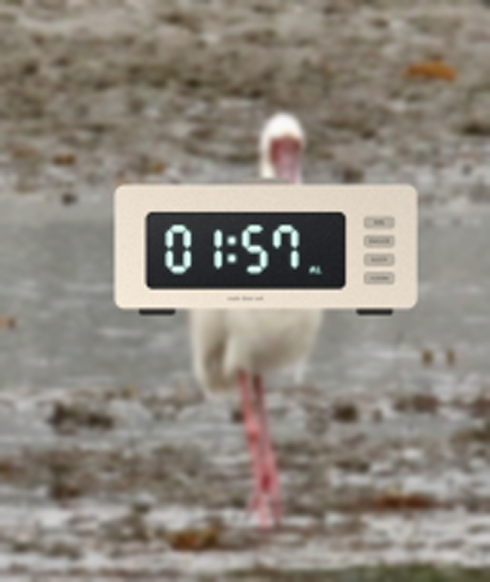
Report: 1:57
